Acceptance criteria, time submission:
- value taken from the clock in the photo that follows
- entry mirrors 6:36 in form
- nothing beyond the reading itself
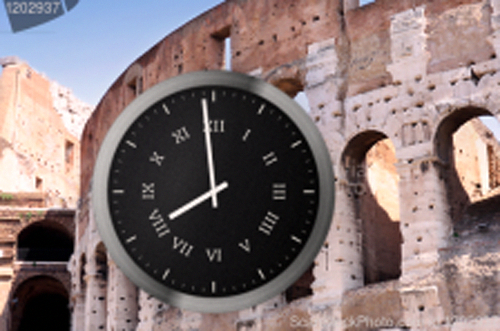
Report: 7:59
